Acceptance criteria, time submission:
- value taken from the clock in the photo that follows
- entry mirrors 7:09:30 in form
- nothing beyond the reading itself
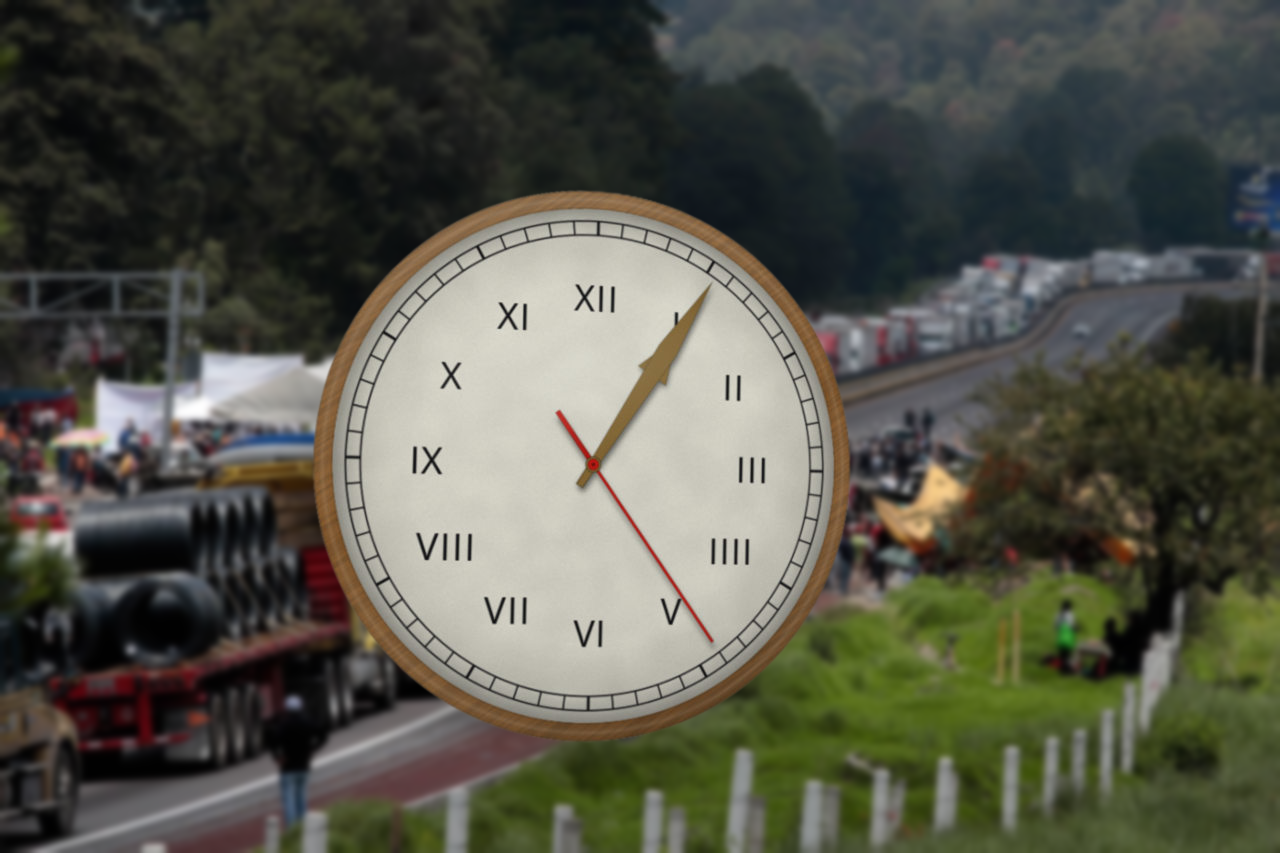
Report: 1:05:24
